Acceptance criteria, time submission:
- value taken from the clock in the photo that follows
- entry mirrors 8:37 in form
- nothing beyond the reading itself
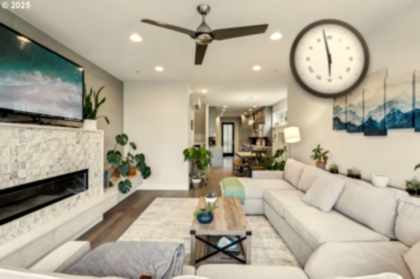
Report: 5:58
